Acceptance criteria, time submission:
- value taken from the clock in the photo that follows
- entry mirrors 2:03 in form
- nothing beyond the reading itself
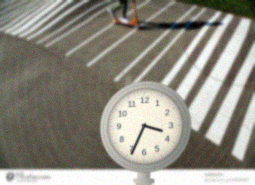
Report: 3:34
